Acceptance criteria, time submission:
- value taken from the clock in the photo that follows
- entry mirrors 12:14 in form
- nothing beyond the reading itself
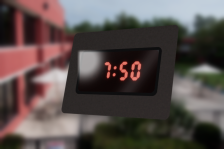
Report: 7:50
